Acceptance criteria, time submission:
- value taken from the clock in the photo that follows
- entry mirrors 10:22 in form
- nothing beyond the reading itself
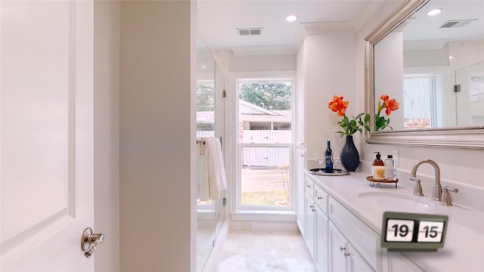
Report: 19:15
